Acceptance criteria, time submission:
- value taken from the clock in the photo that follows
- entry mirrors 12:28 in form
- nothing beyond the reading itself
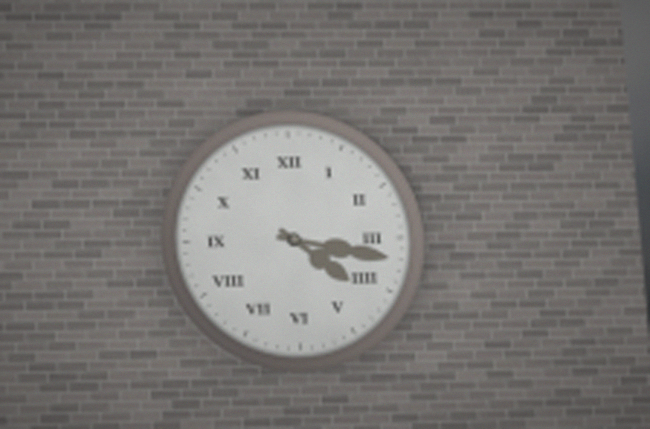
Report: 4:17
